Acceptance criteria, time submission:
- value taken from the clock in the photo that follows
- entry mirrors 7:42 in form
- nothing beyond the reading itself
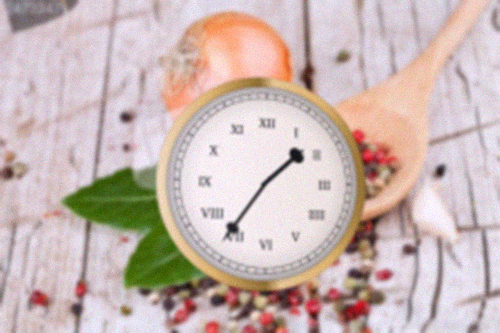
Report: 1:36
